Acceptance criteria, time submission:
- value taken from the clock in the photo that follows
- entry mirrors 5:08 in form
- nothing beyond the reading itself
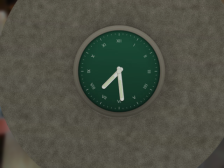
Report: 7:29
